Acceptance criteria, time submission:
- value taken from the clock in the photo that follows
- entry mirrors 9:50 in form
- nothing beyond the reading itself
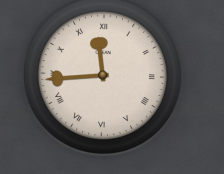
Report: 11:44
